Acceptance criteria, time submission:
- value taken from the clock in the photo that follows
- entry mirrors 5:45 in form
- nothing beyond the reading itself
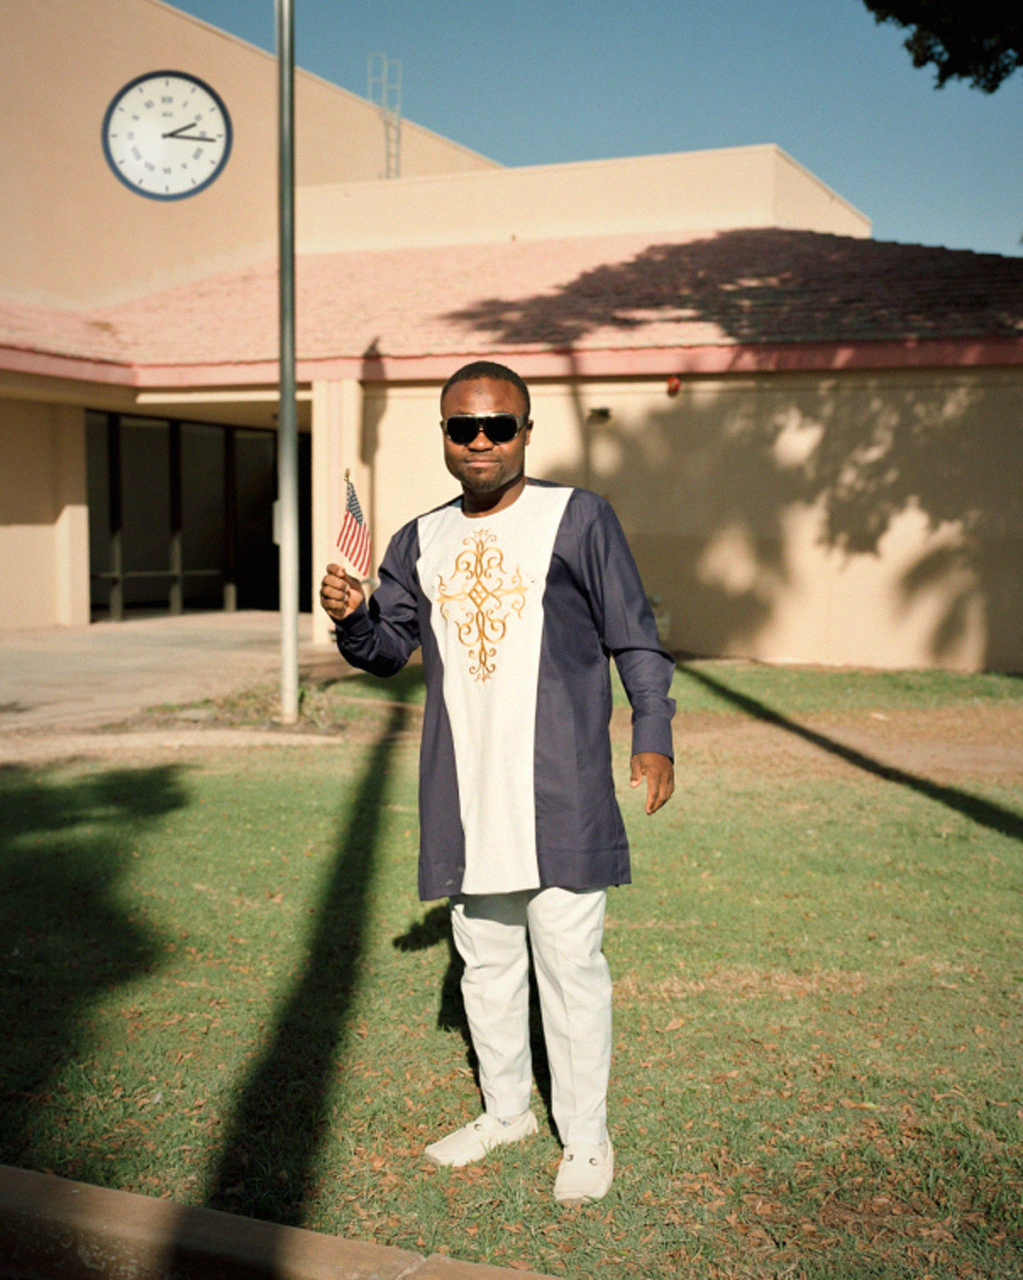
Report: 2:16
